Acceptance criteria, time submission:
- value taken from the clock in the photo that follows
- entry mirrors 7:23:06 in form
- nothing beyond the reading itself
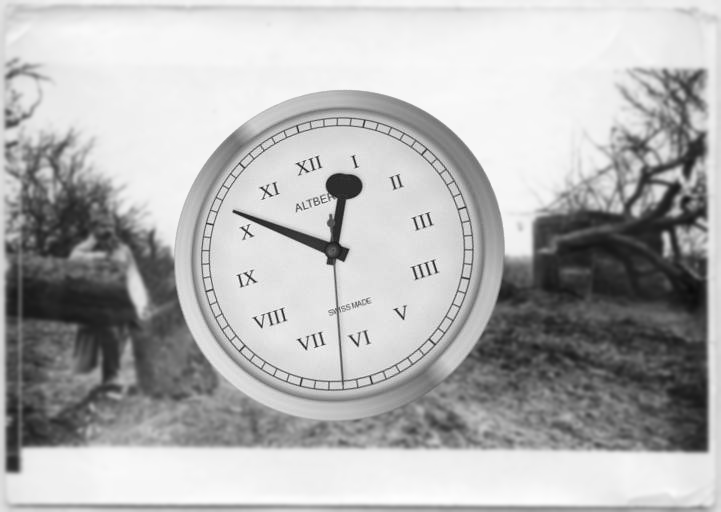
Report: 12:51:32
